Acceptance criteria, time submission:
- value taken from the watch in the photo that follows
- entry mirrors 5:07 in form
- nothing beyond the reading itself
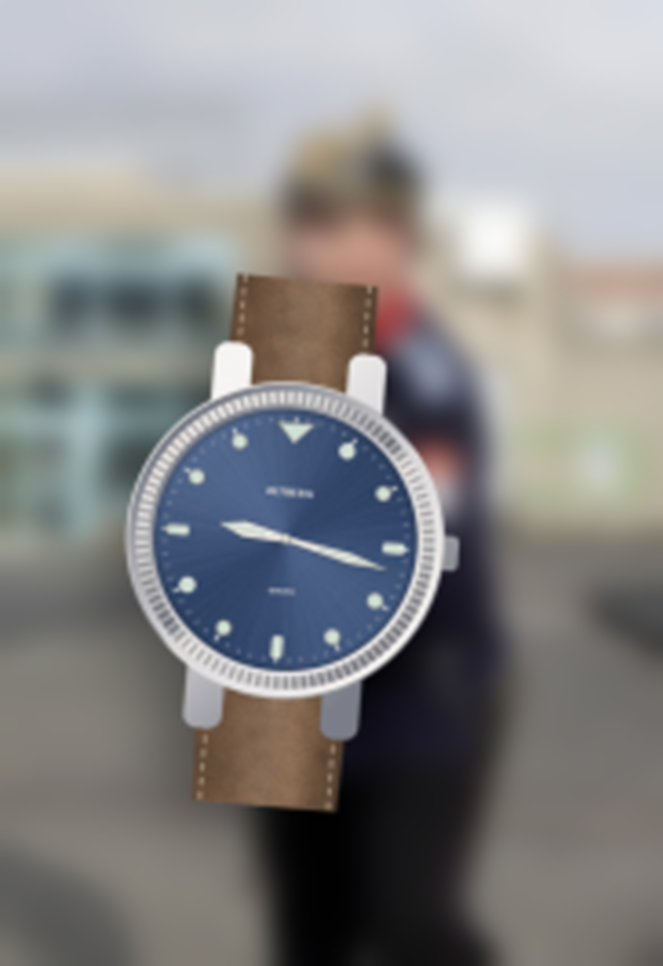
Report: 9:17
